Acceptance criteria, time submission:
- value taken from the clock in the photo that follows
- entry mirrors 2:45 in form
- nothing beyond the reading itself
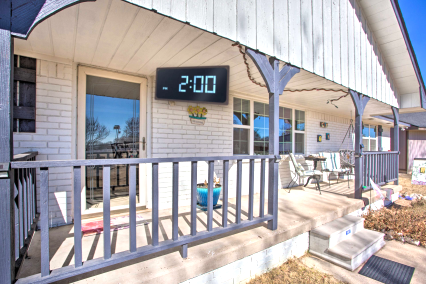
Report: 2:00
